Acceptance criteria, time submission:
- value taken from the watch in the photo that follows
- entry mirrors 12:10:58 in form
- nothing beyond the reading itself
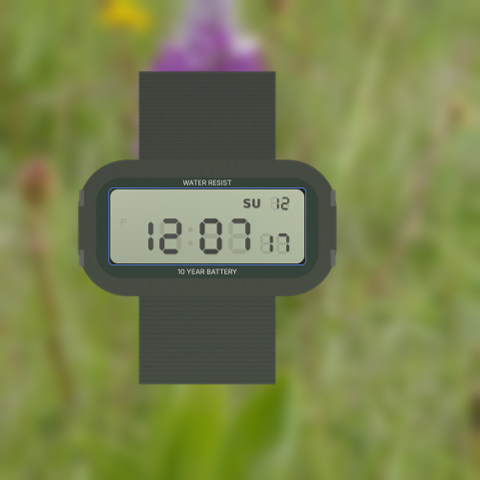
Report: 12:07:17
